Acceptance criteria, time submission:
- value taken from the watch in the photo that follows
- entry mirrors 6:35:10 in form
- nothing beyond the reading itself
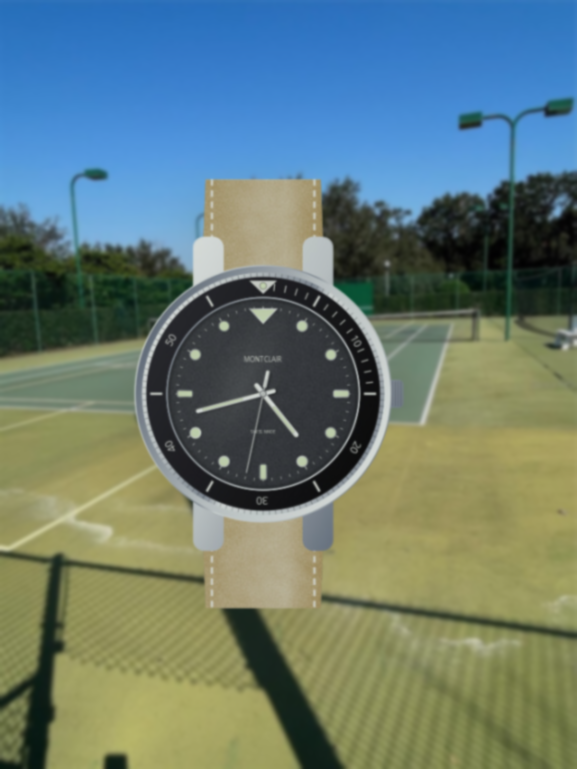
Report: 4:42:32
